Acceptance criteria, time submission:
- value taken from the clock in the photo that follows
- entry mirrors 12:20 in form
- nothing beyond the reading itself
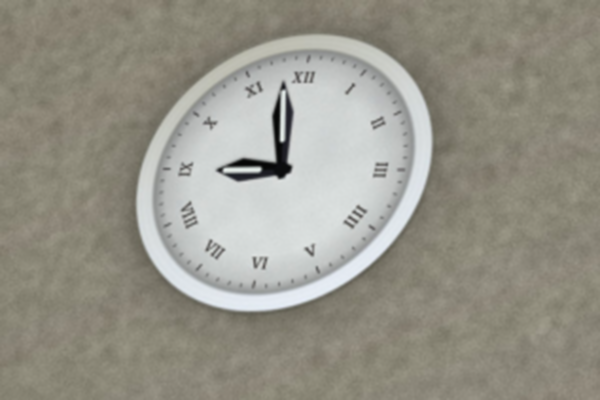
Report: 8:58
